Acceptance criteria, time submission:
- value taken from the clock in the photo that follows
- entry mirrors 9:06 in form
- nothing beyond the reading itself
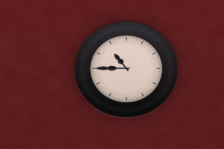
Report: 10:45
